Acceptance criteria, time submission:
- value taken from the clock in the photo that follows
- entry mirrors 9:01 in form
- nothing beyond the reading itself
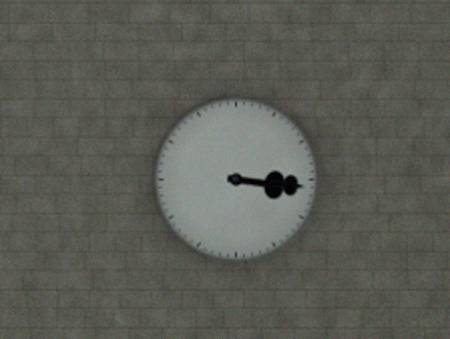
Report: 3:16
